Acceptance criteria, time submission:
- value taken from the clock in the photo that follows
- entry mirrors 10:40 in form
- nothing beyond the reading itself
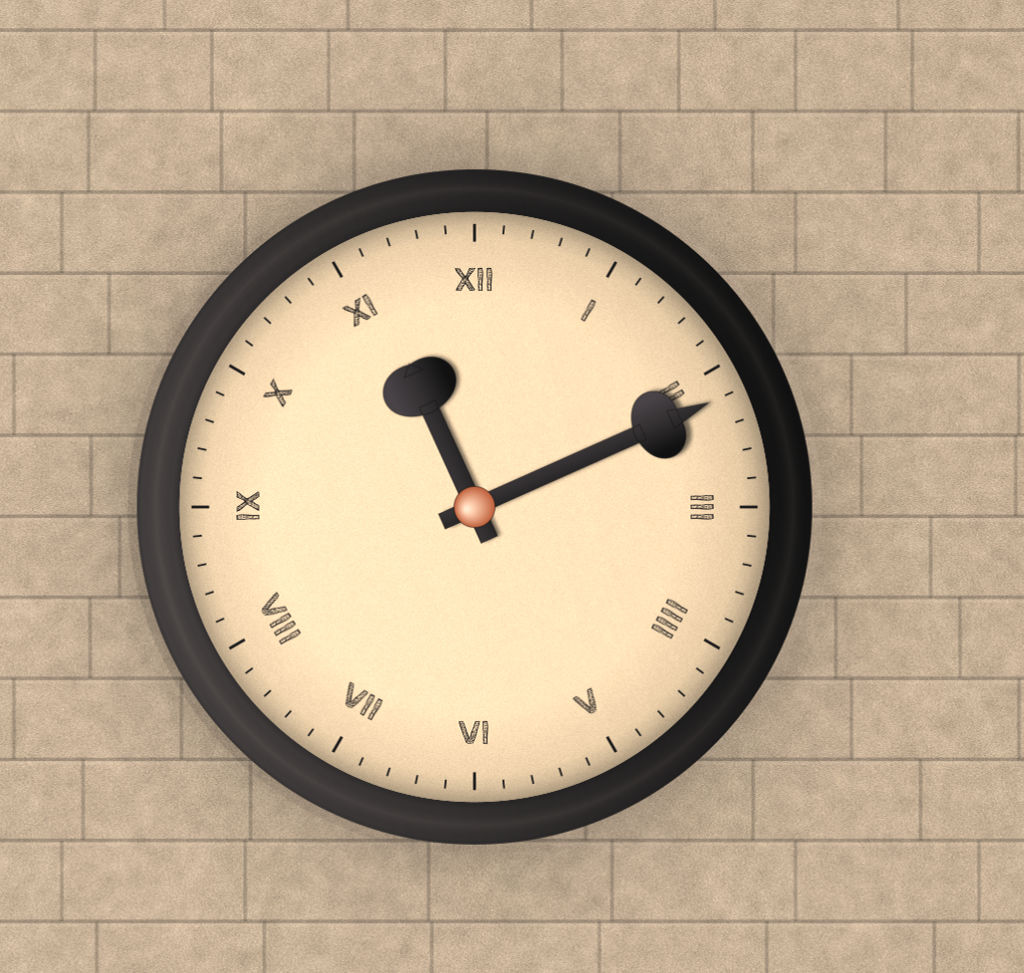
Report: 11:11
